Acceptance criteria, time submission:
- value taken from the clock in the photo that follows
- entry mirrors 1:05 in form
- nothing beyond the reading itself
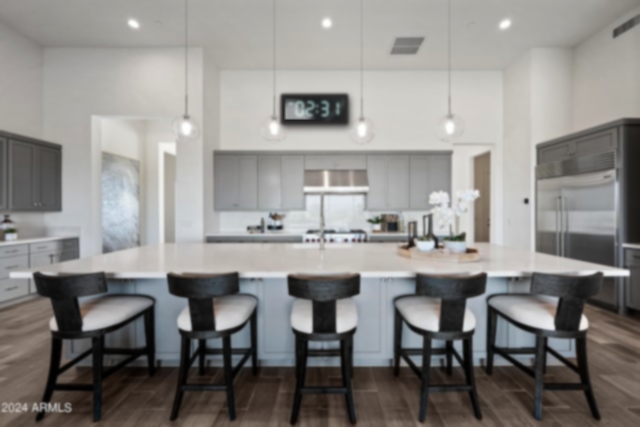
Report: 2:31
